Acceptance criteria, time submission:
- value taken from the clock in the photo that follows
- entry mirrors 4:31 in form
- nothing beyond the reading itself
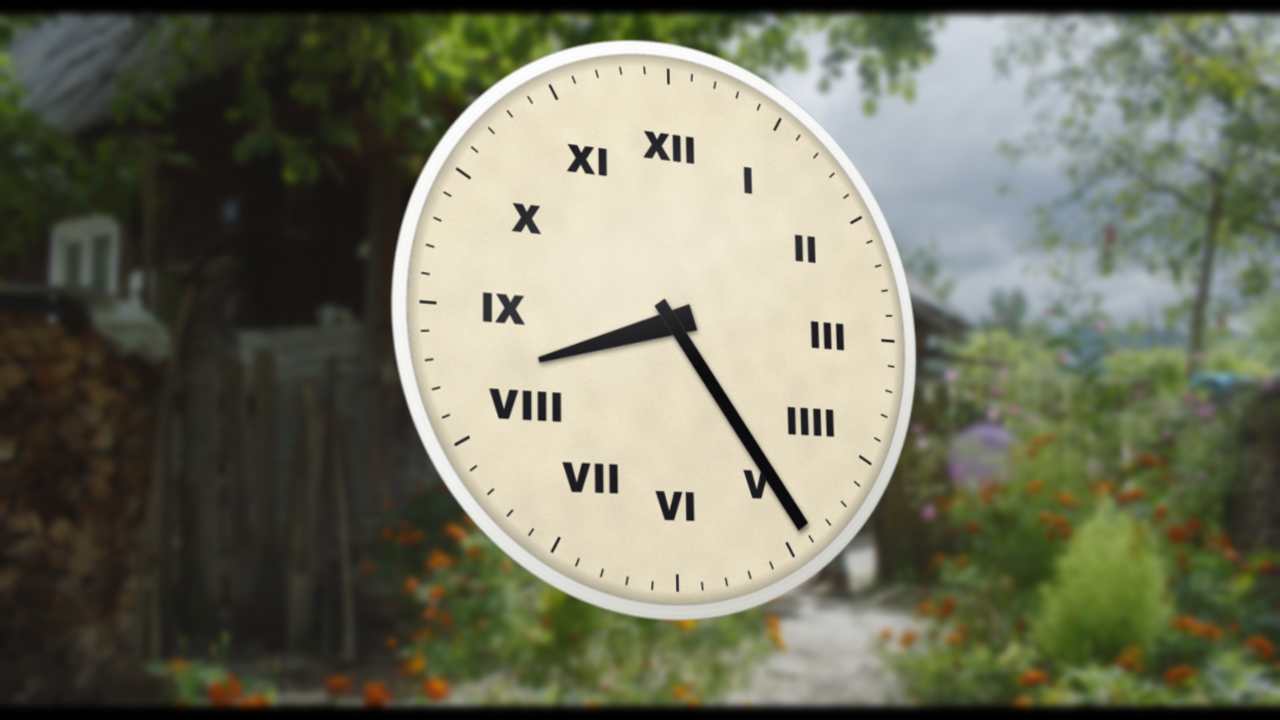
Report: 8:24
